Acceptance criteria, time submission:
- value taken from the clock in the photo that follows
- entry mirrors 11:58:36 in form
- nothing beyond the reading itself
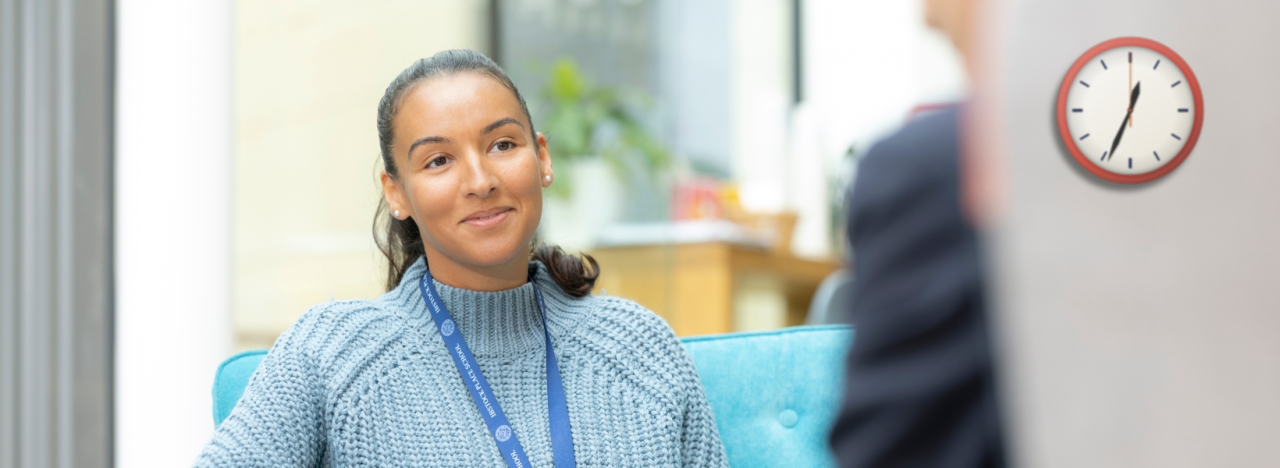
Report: 12:34:00
